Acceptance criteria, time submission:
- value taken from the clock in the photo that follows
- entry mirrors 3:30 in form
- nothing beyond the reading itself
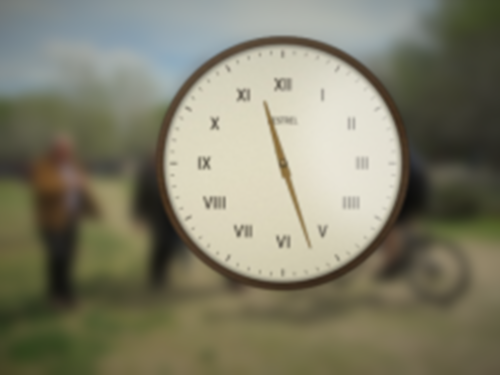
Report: 11:27
